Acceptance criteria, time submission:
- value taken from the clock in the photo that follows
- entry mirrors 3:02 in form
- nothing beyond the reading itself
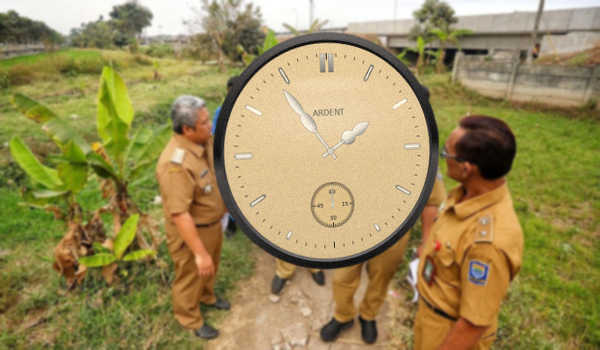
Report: 1:54
